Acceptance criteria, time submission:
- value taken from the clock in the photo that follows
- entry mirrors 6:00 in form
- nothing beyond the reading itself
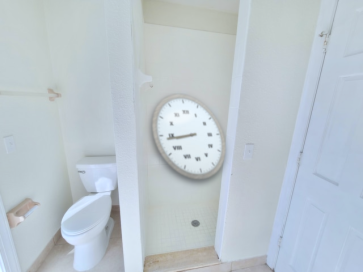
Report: 8:44
